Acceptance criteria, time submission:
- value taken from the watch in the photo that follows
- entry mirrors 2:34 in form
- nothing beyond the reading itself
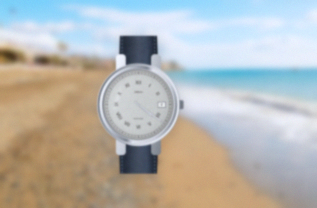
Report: 4:21
